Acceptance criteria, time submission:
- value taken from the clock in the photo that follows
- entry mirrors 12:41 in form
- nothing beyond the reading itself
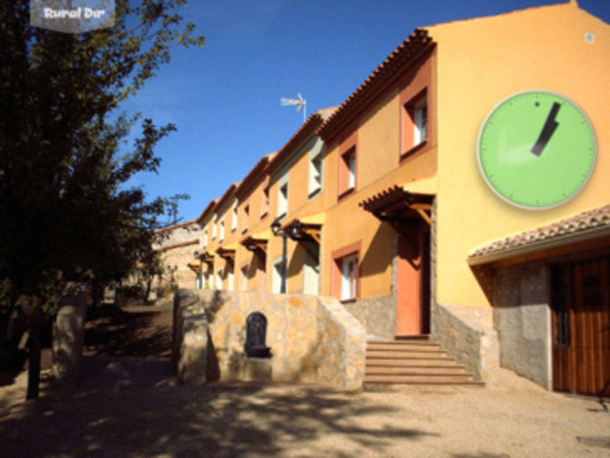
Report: 1:04
